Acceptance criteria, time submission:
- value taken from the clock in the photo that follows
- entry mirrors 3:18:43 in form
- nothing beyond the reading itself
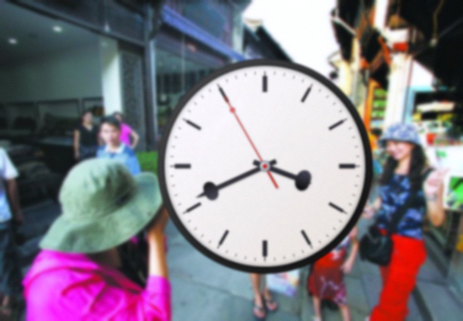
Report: 3:40:55
